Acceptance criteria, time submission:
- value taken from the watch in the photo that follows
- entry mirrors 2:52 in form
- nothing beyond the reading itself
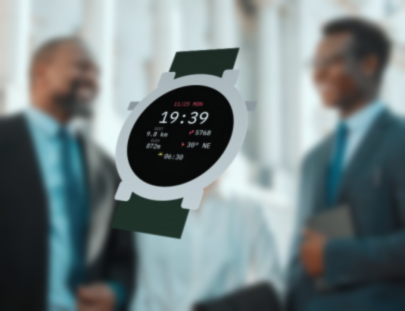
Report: 19:39
